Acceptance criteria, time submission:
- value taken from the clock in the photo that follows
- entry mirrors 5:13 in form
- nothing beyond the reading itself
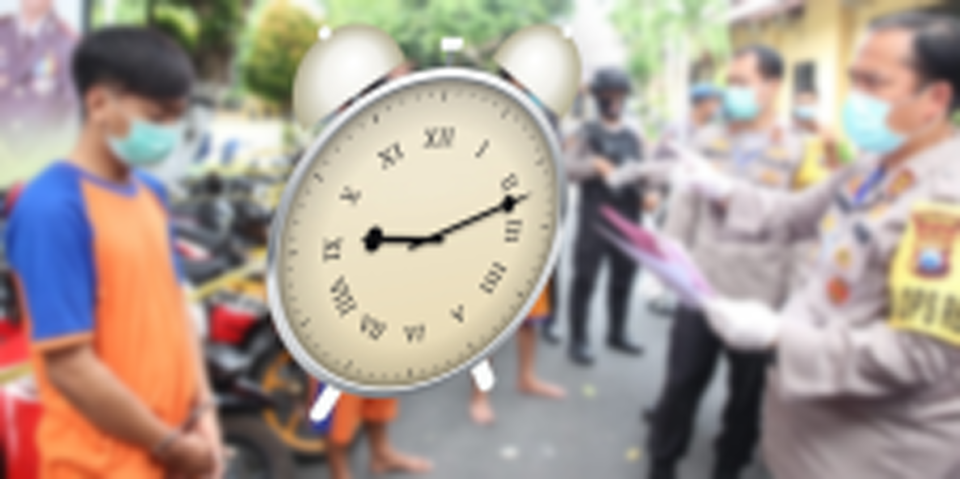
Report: 9:12
